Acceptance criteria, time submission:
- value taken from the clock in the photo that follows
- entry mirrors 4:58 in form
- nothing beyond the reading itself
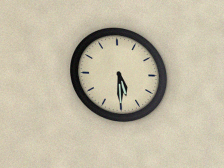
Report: 5:30
